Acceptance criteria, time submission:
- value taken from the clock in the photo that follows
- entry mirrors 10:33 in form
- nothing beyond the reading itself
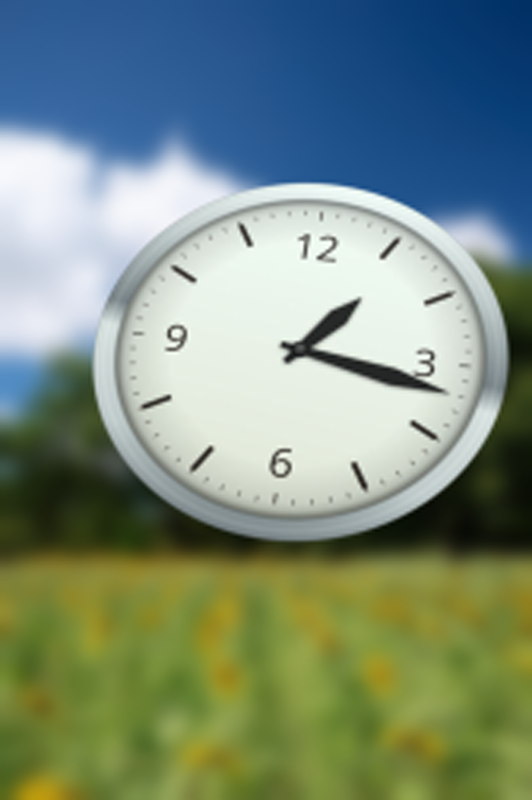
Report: 1:17
